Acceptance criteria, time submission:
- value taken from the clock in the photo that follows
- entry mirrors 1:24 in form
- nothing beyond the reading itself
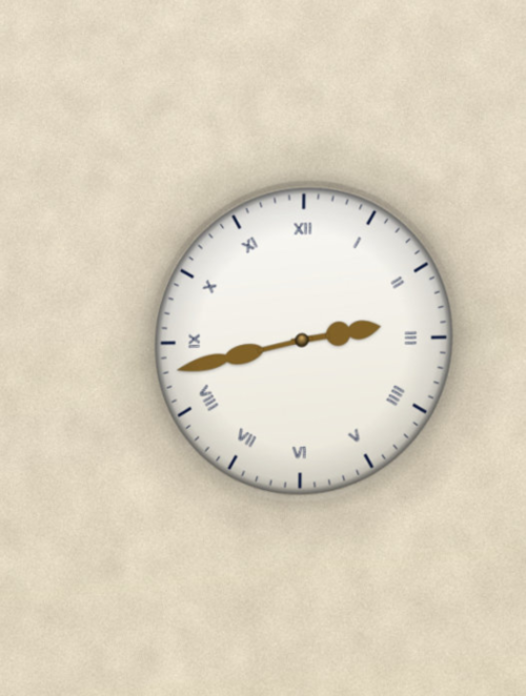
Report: 2:43
